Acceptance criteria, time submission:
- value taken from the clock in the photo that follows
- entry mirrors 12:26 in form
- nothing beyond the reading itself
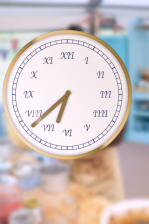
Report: 6:38
